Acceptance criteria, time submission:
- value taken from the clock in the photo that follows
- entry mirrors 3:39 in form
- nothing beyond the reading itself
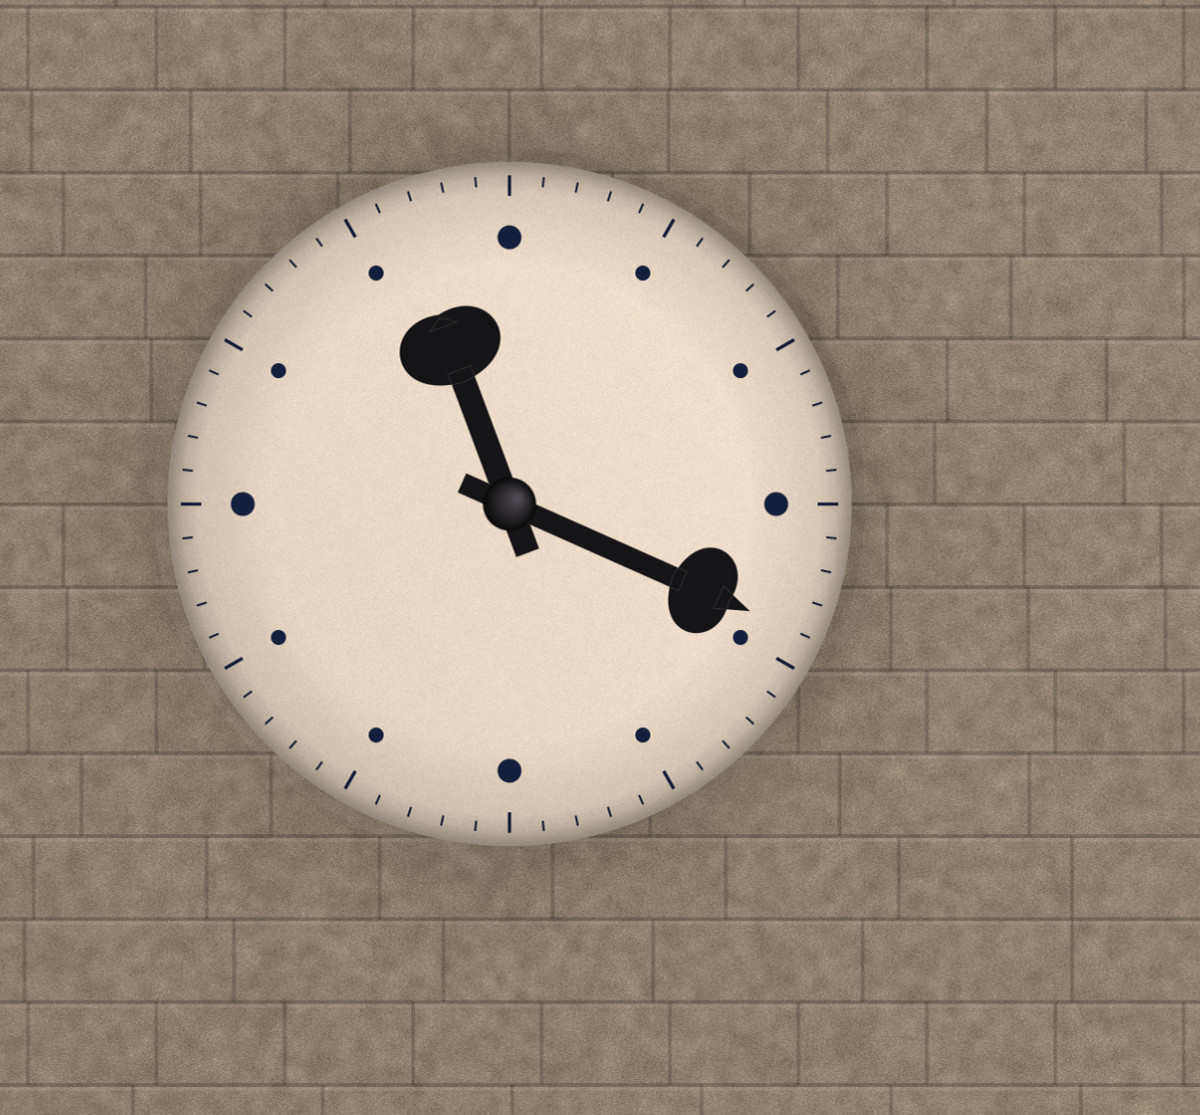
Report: 11:19
